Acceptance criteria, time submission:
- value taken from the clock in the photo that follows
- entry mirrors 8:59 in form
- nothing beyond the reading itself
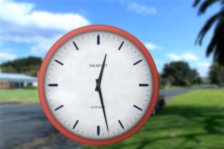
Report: 12:28
